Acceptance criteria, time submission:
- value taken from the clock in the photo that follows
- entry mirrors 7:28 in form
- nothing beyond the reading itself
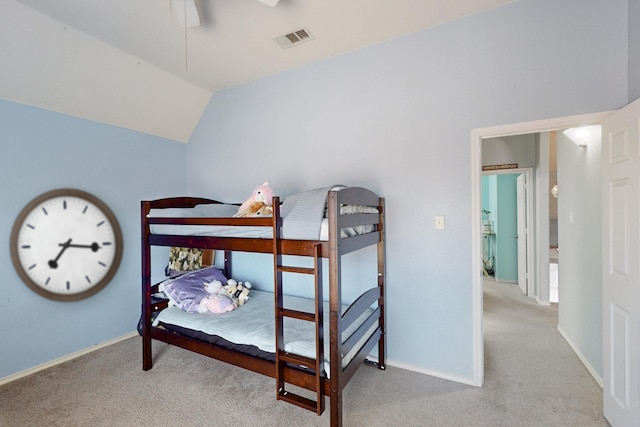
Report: 7:16
